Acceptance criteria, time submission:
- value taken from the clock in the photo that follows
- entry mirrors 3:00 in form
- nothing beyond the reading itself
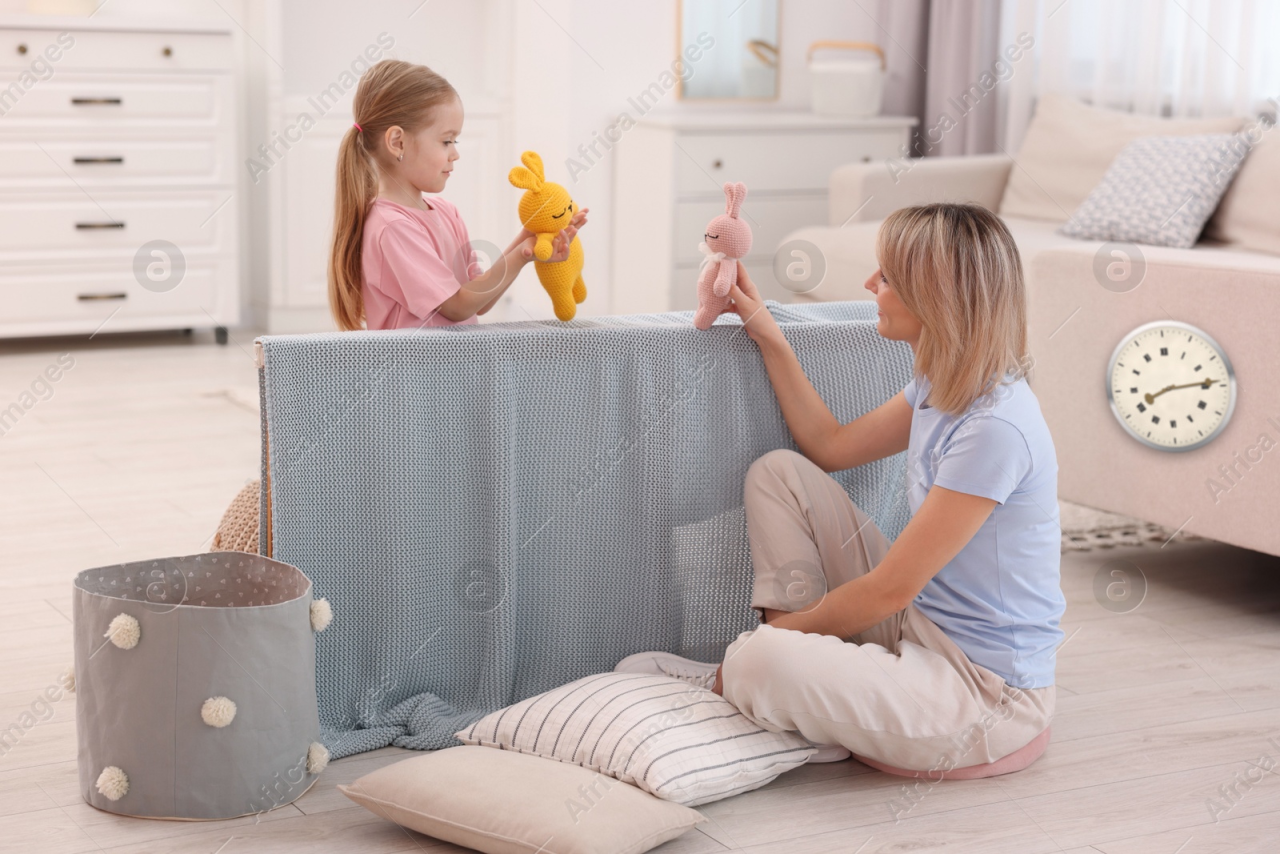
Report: 8:14
